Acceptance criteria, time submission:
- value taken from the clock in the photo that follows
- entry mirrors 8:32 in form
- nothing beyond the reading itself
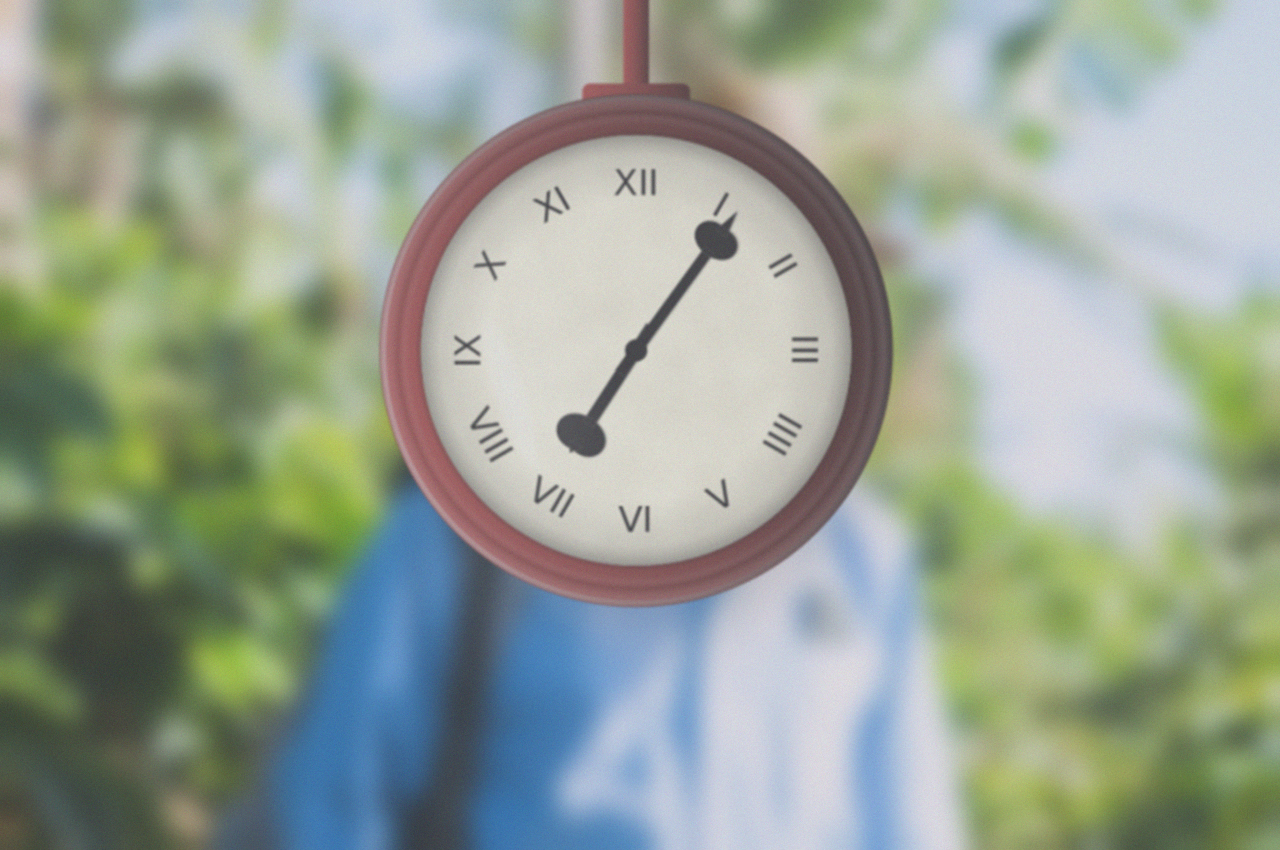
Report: 7:06
